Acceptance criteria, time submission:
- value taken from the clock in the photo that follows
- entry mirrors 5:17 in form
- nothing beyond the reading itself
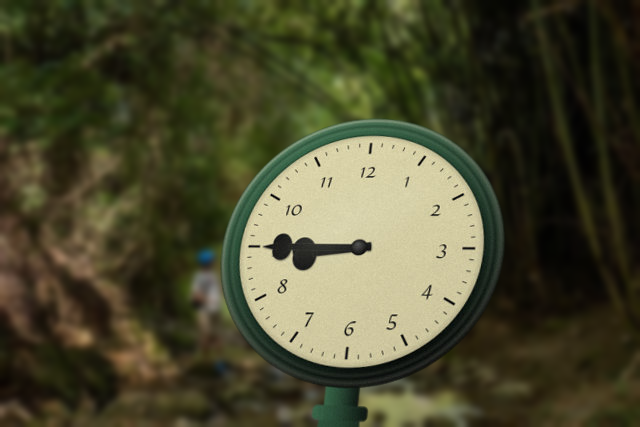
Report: 8:45
